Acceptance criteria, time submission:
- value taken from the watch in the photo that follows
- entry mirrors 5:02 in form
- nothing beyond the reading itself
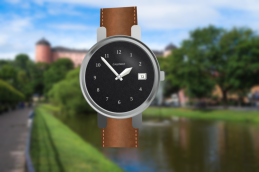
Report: 1:53
